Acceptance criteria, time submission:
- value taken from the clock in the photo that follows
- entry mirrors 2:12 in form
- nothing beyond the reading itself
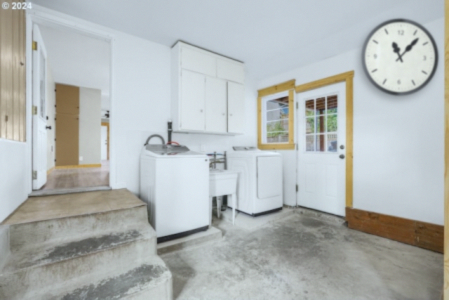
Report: 11:07
